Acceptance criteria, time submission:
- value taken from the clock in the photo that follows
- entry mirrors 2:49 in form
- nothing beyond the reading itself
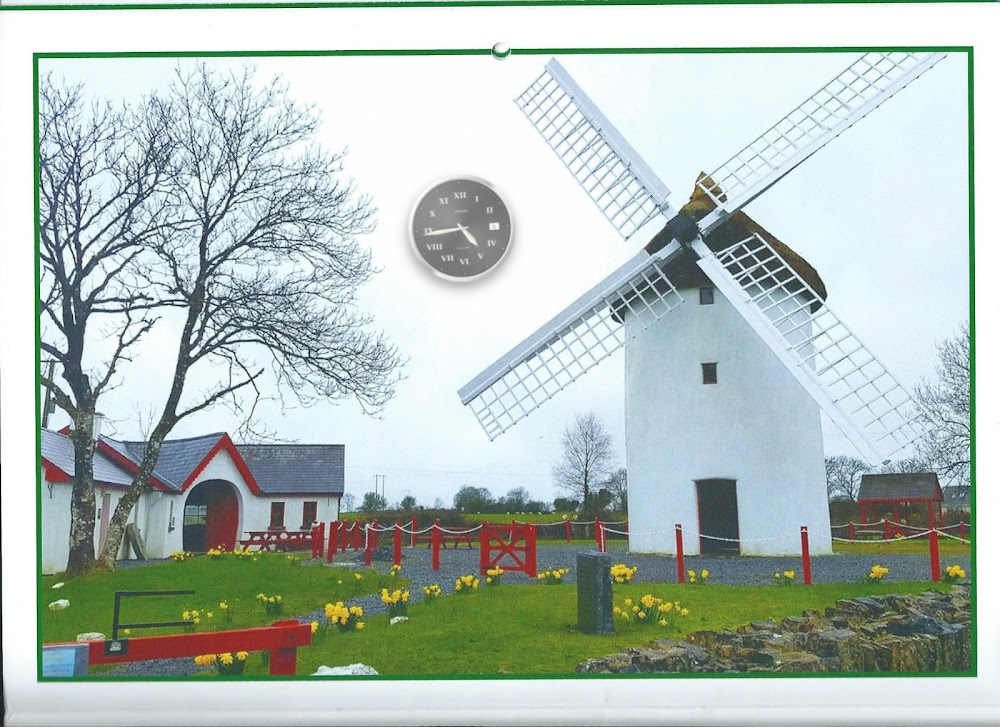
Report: 4:44
